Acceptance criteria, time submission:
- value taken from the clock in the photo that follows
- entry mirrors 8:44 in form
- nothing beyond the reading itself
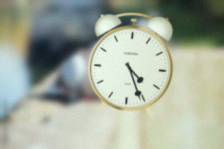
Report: 4:26
